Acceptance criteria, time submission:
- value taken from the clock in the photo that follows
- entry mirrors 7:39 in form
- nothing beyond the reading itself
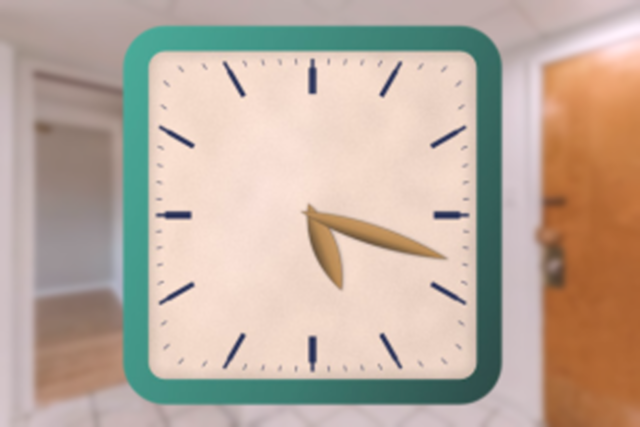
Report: 5:18
